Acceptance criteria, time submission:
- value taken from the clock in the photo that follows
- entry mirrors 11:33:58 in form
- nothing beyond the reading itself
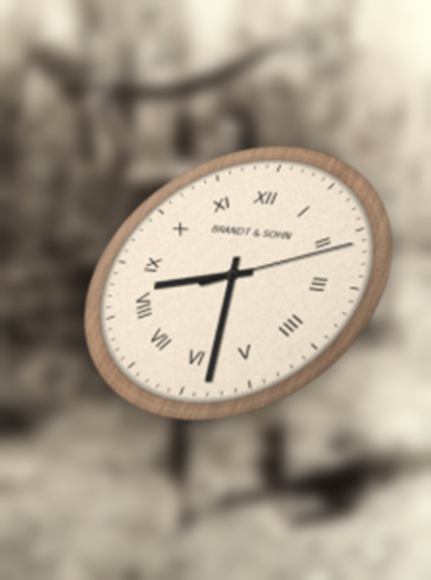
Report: 8:28:11
